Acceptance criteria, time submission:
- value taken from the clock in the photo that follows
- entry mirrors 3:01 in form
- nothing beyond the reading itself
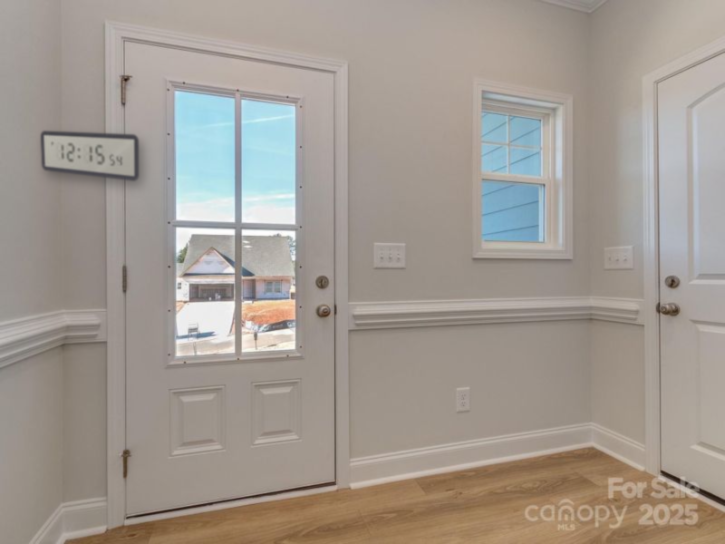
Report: 12:15
